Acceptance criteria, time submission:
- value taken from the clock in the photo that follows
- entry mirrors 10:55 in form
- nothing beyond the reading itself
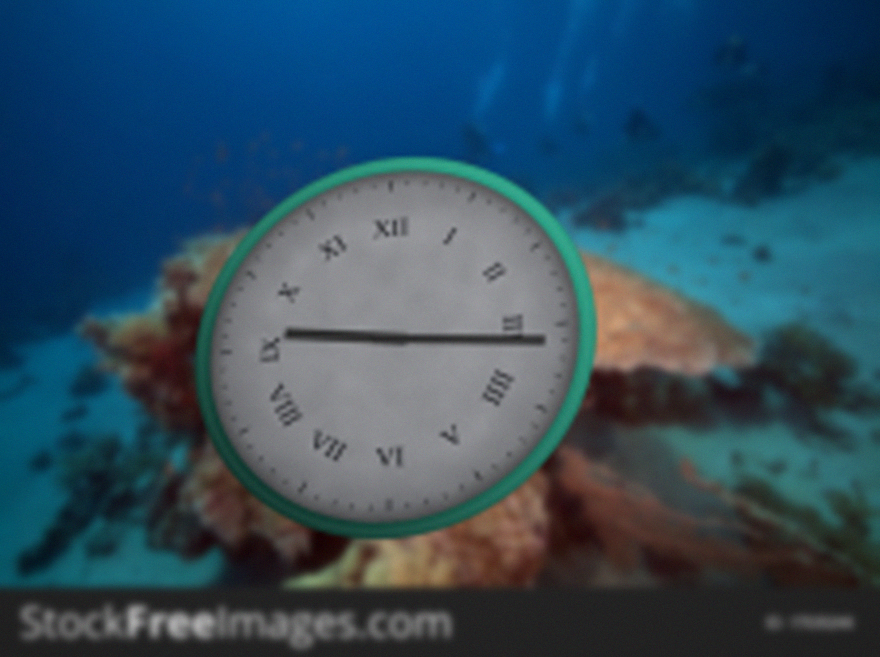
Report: 9:16
